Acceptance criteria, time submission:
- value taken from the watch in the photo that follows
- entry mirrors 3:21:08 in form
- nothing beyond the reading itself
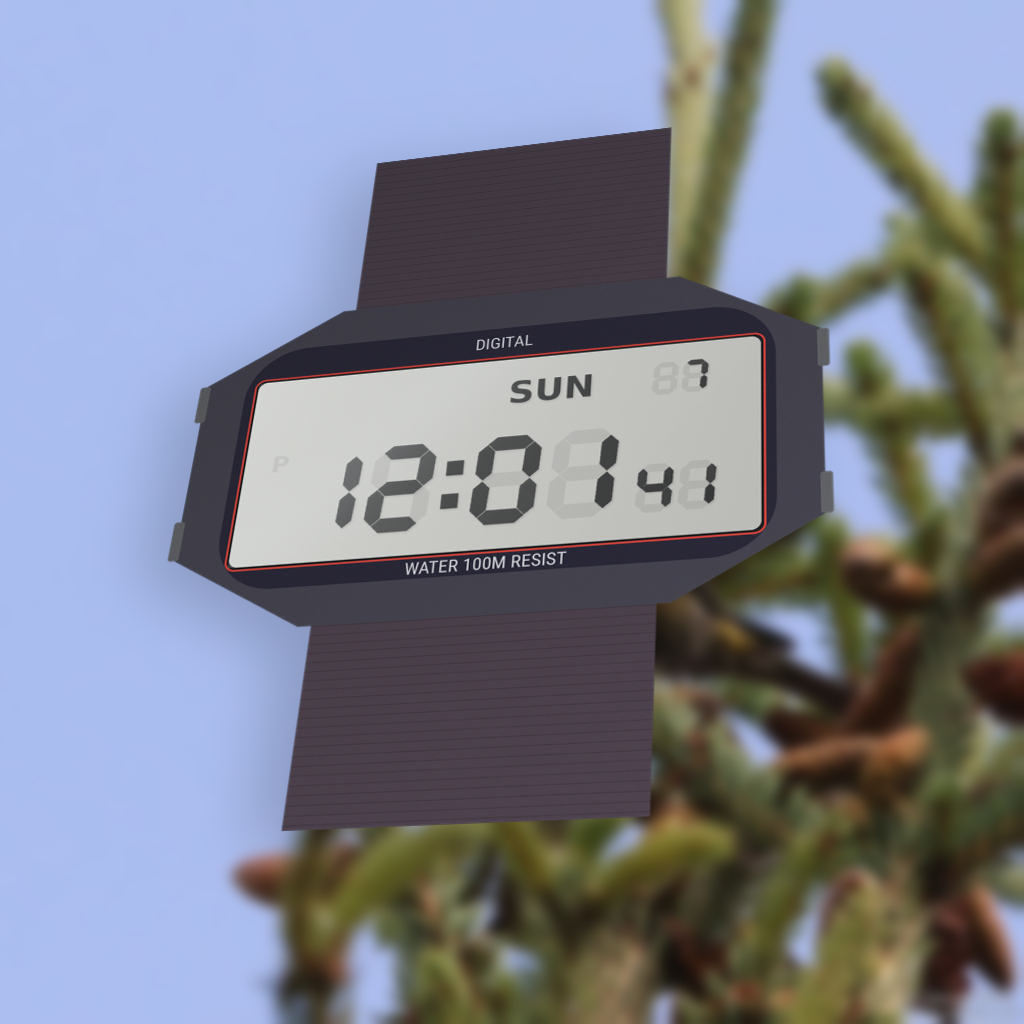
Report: 12:01:41
